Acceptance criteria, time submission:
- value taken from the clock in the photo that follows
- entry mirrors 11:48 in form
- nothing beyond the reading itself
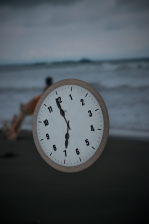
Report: 6:59
